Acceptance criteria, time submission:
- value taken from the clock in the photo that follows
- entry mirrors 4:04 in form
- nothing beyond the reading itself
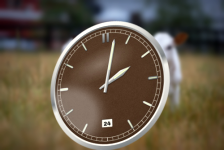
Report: 2:02
